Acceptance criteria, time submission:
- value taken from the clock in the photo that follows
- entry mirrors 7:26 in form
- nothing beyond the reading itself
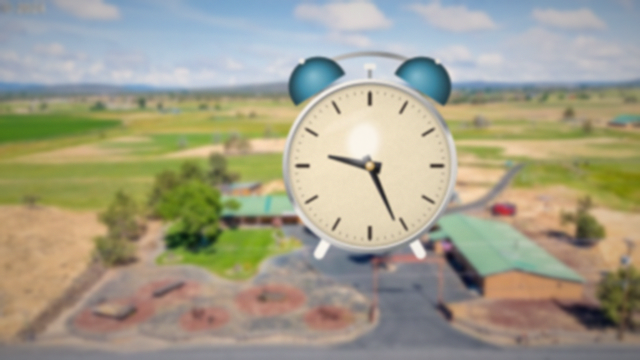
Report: 9:26
